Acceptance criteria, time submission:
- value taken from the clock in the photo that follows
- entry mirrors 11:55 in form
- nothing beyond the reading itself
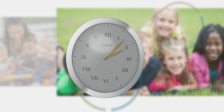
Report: 2:07
